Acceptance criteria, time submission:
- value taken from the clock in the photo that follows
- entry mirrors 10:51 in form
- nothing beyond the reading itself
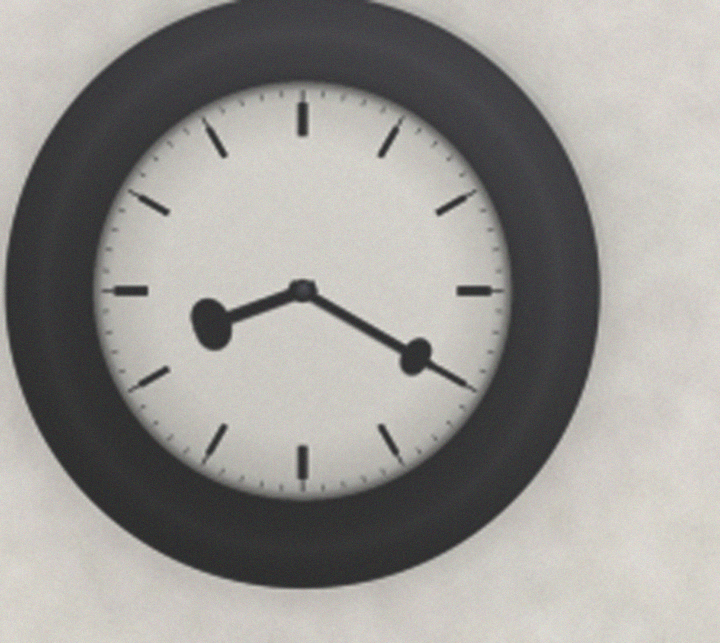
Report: 8:20
